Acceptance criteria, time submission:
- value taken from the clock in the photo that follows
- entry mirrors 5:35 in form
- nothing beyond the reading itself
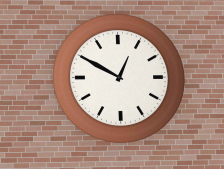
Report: 12:50
